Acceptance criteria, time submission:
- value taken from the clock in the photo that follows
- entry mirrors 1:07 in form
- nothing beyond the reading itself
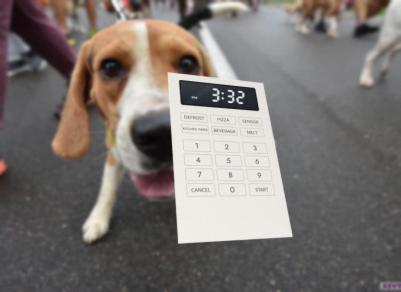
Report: 3:32
